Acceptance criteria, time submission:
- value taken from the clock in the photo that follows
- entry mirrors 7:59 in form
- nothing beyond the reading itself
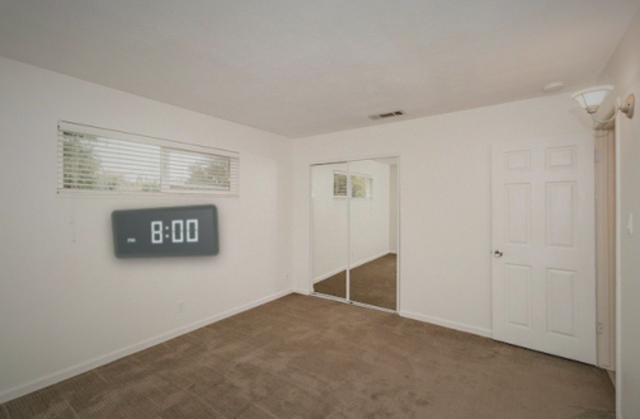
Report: 8:00
